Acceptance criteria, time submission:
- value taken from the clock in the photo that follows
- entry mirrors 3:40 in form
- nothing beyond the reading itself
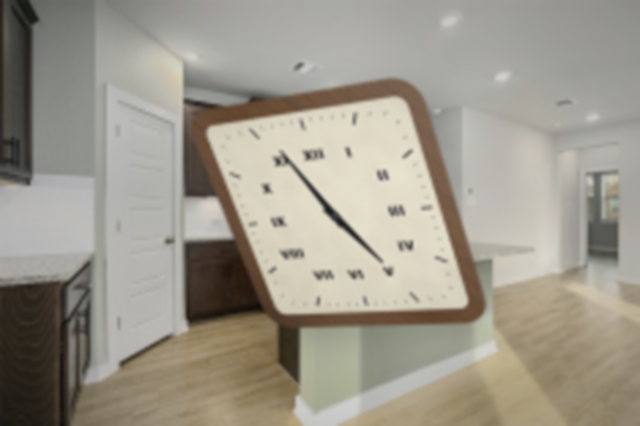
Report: 4:56
